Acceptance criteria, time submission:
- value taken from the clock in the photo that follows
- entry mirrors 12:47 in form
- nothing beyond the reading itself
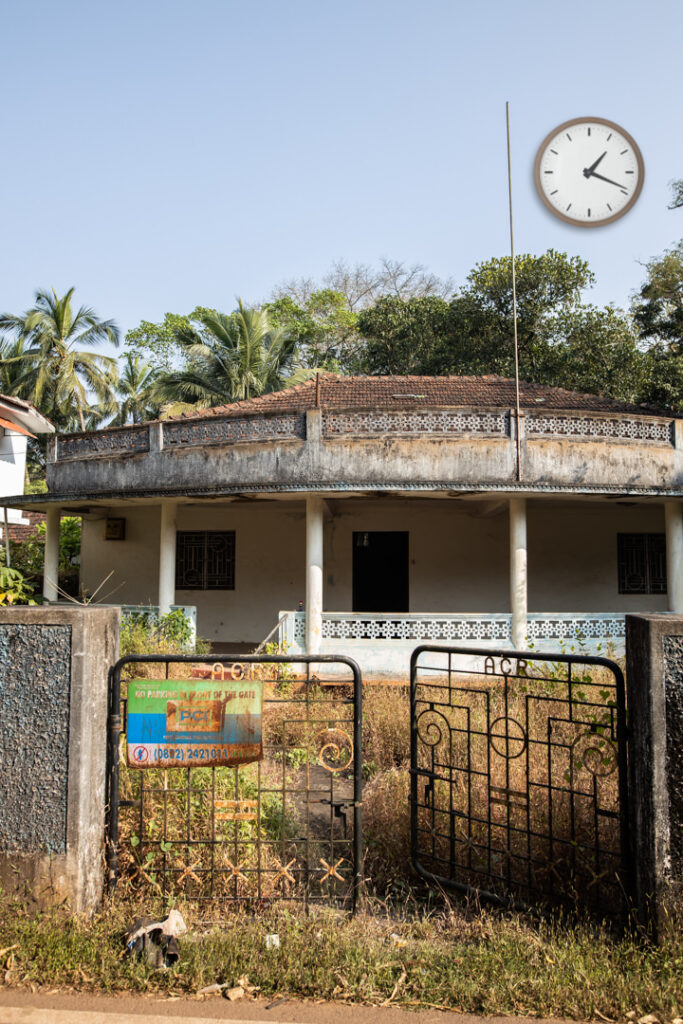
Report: 1:19
